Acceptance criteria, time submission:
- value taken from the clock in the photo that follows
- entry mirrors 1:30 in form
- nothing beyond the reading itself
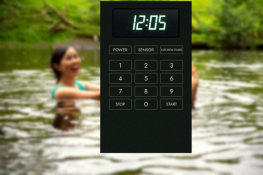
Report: 12:05
